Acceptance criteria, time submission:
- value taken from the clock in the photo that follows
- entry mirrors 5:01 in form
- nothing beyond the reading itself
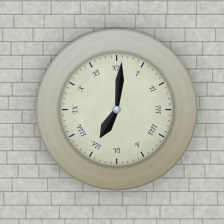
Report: 7:01
